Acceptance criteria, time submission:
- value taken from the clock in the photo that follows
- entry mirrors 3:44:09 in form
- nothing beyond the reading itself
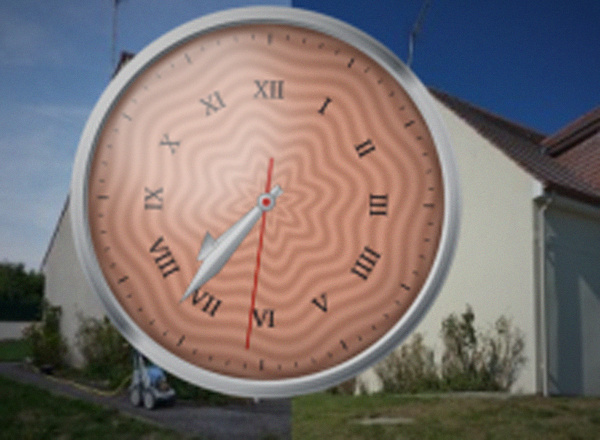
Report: 7:36:31
